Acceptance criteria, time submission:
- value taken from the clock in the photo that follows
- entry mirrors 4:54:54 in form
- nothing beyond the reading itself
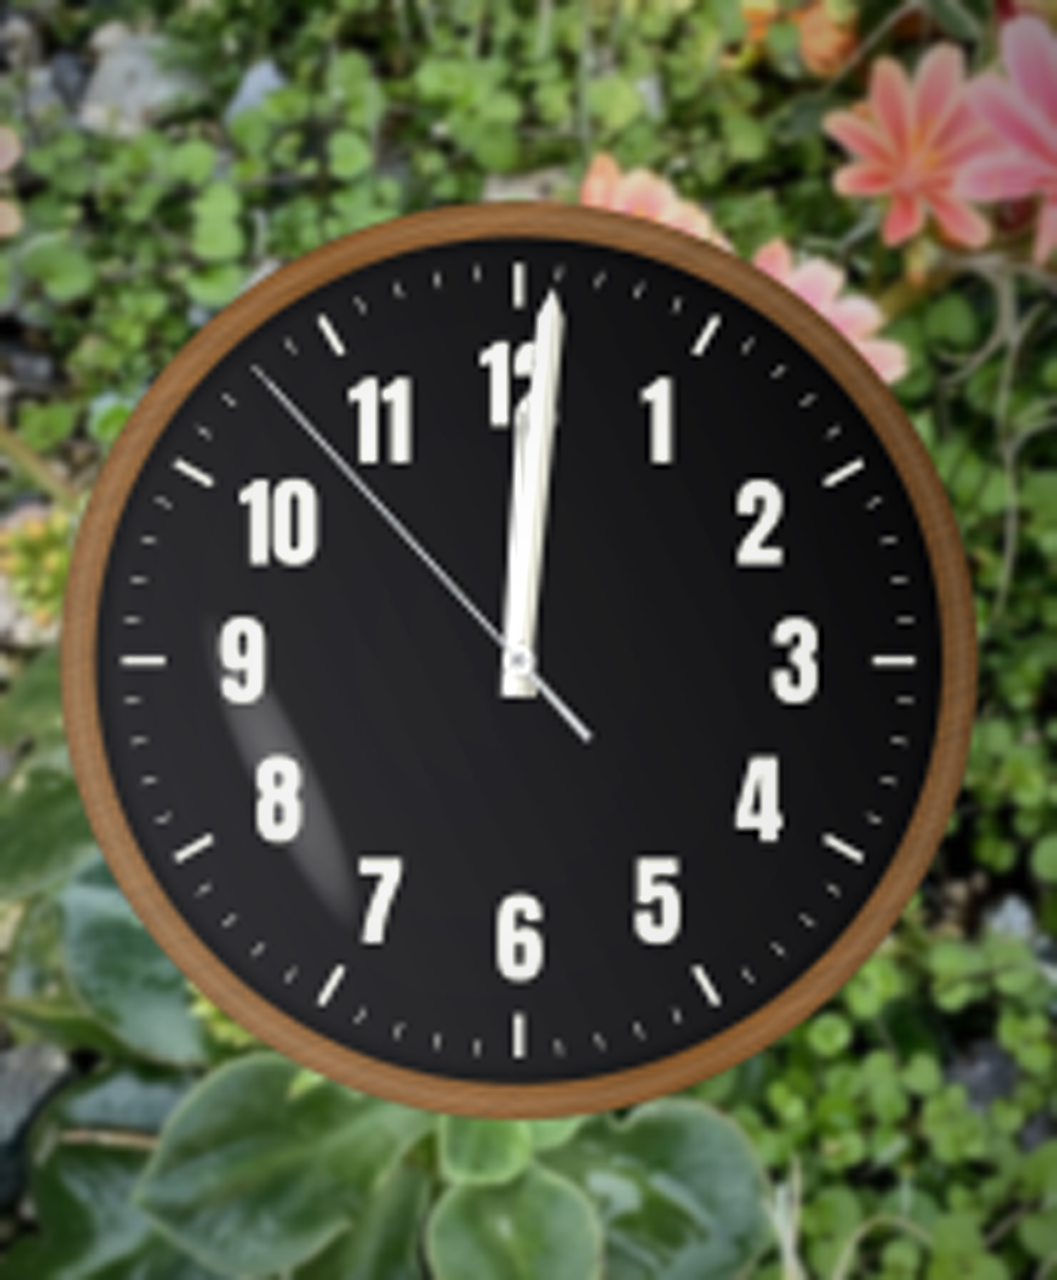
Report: 12:00:53
